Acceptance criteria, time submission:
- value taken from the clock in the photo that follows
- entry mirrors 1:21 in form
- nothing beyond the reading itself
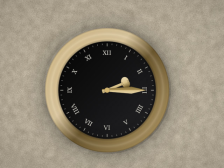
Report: 2:15
